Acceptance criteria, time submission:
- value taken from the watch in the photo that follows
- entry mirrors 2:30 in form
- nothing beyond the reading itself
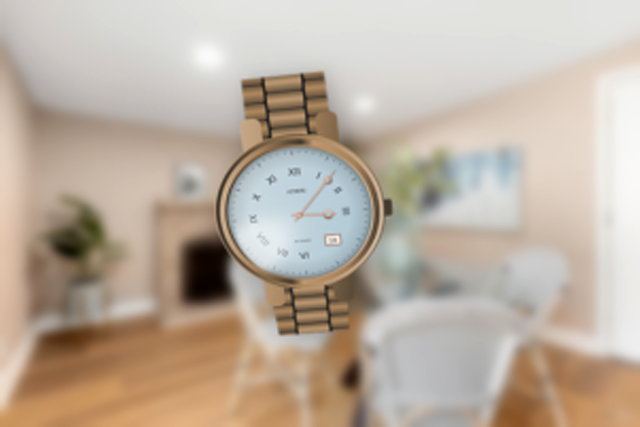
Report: 3:07
